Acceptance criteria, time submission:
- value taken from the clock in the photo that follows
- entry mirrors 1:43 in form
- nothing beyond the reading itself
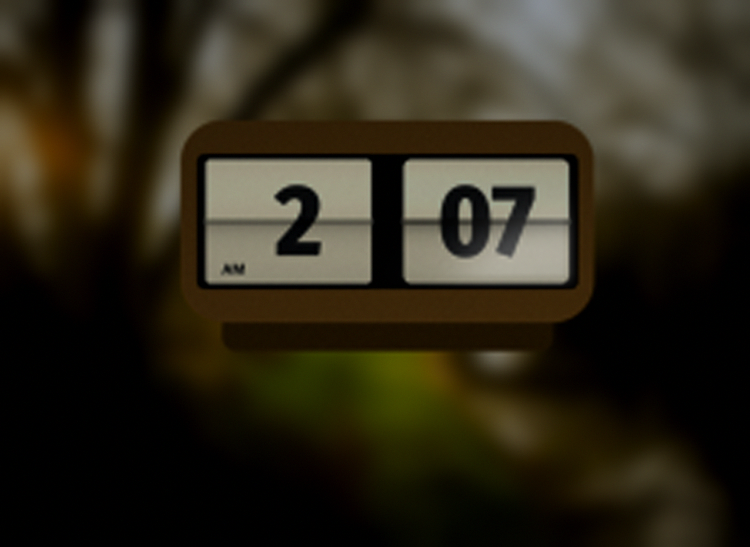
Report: 2:07
